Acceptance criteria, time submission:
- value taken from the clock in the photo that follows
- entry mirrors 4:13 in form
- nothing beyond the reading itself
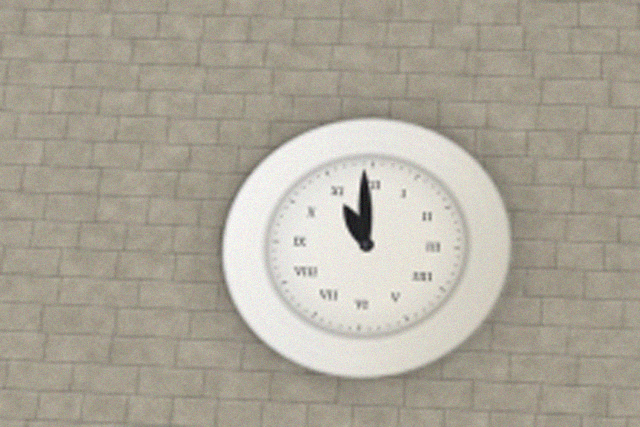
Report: 10:59
